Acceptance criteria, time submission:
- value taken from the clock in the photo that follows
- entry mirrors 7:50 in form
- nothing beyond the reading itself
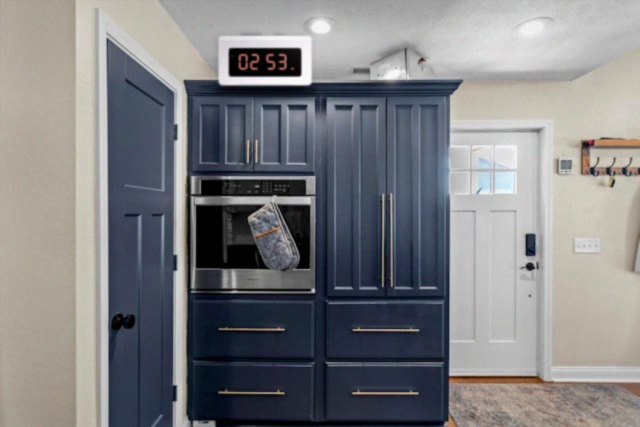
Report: 2:53
